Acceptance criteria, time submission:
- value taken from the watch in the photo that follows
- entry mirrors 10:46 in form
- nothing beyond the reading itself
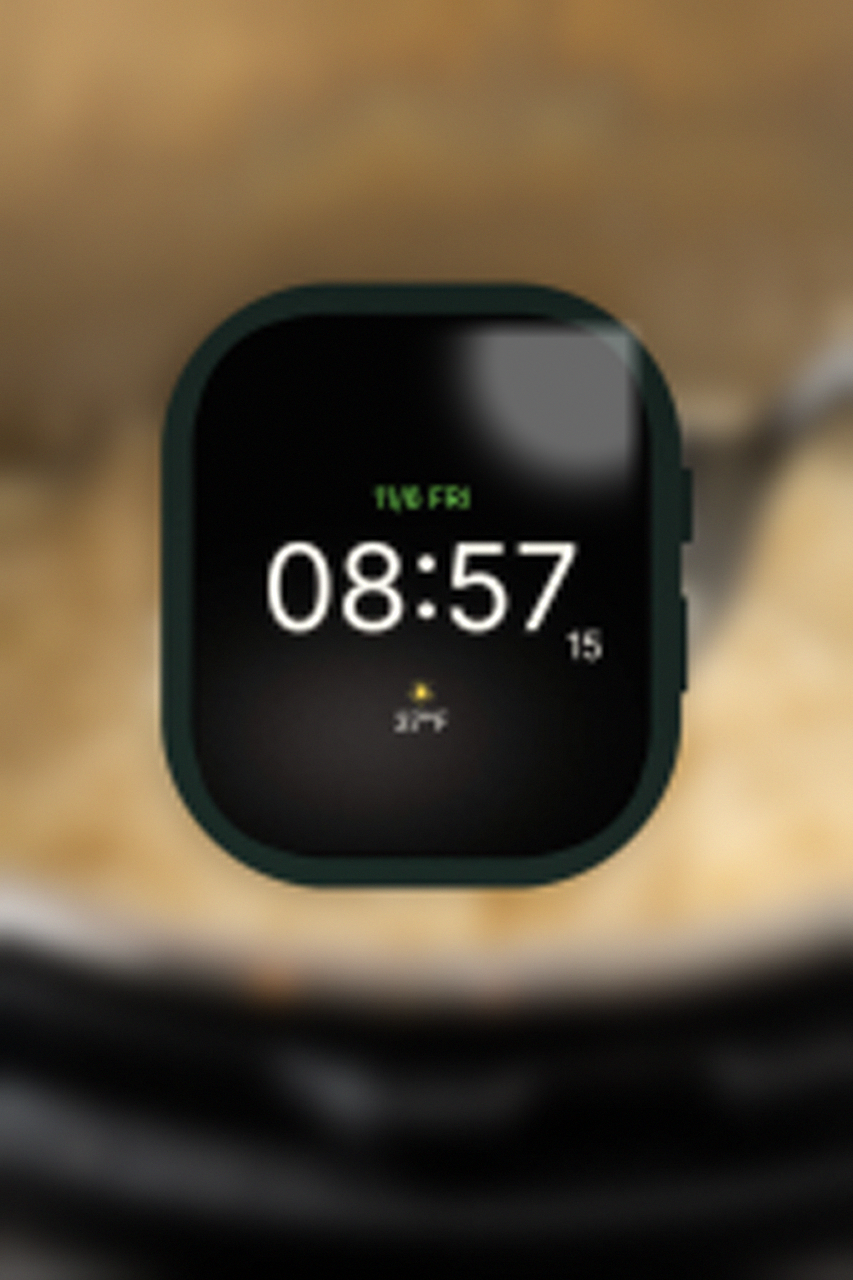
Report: 8:57
